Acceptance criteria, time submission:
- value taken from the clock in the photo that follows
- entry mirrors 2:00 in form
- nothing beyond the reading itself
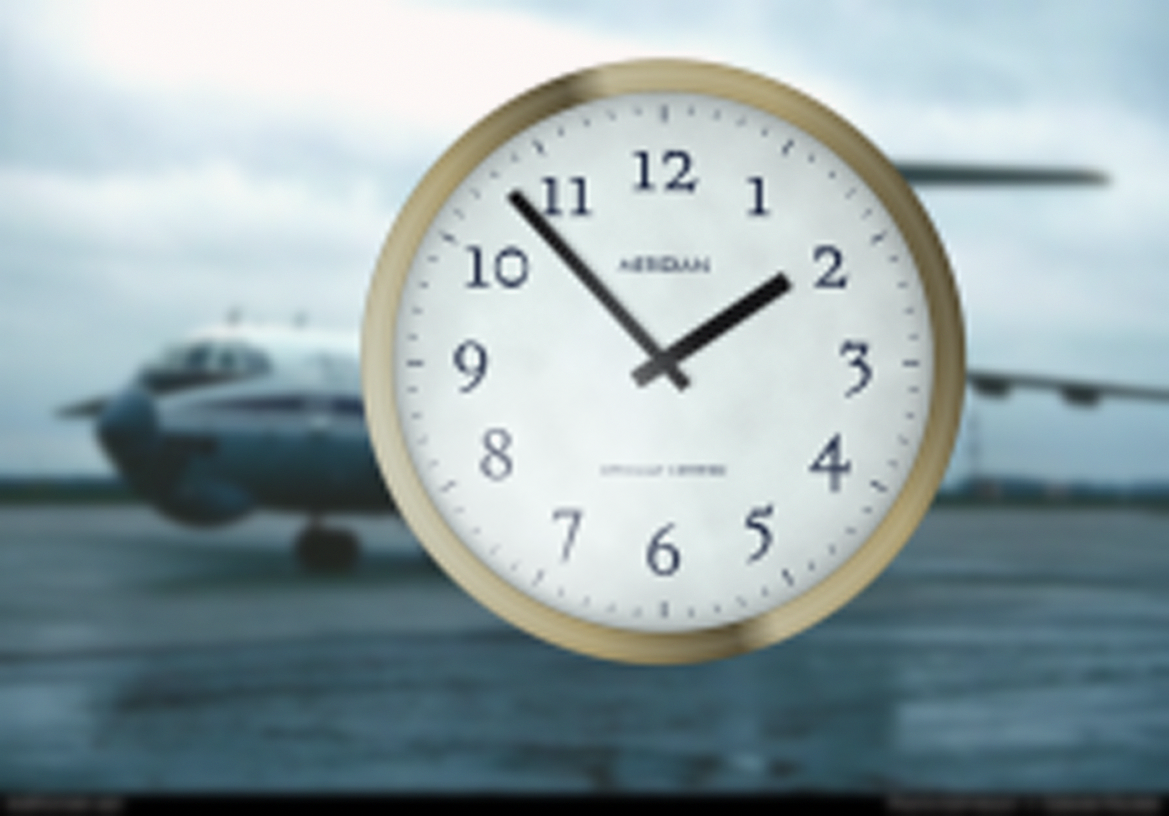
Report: 1:53
